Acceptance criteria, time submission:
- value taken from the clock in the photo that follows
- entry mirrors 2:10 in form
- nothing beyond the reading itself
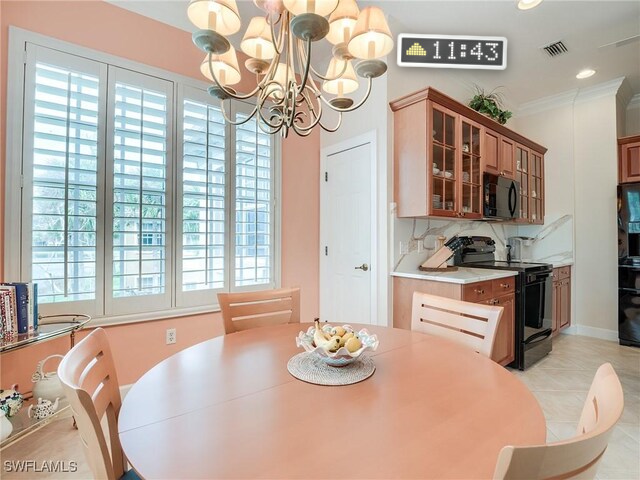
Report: 11:43
